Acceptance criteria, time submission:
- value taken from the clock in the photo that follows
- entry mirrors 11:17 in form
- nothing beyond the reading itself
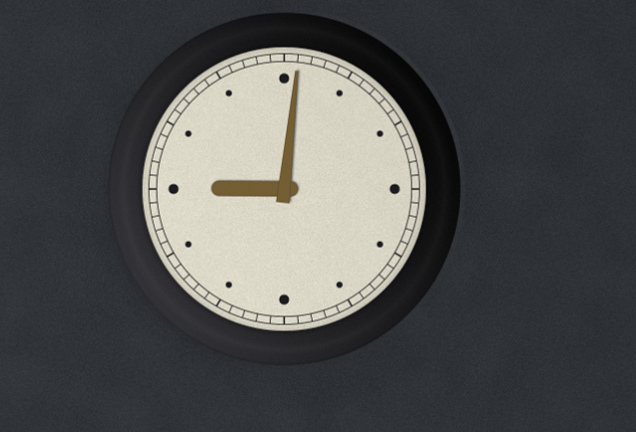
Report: 9:01
